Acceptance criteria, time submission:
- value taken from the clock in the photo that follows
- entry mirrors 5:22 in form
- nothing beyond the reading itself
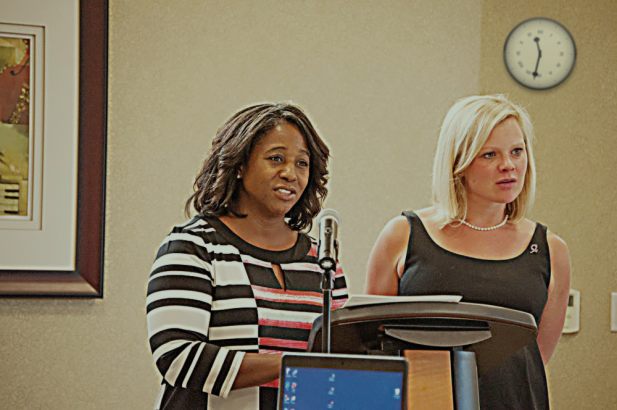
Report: 11:32
